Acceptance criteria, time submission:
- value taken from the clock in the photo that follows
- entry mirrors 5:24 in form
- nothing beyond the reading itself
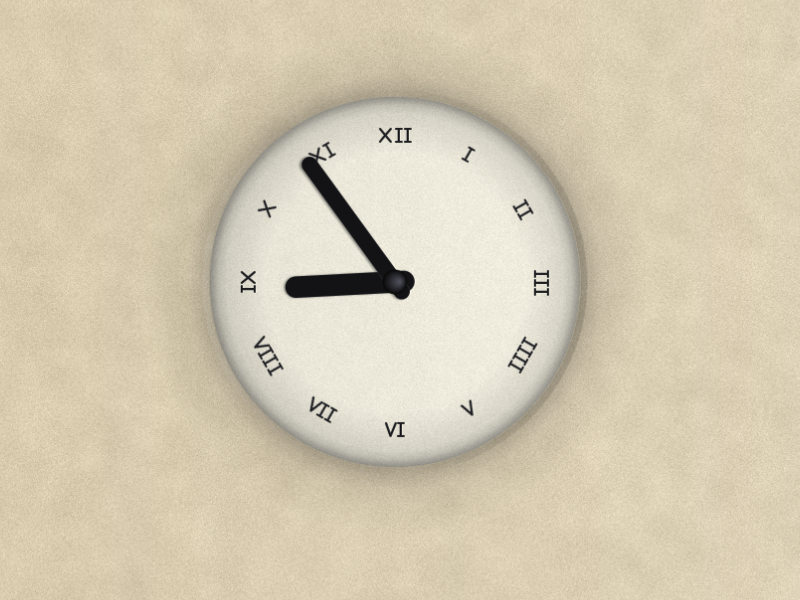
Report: 8:54
